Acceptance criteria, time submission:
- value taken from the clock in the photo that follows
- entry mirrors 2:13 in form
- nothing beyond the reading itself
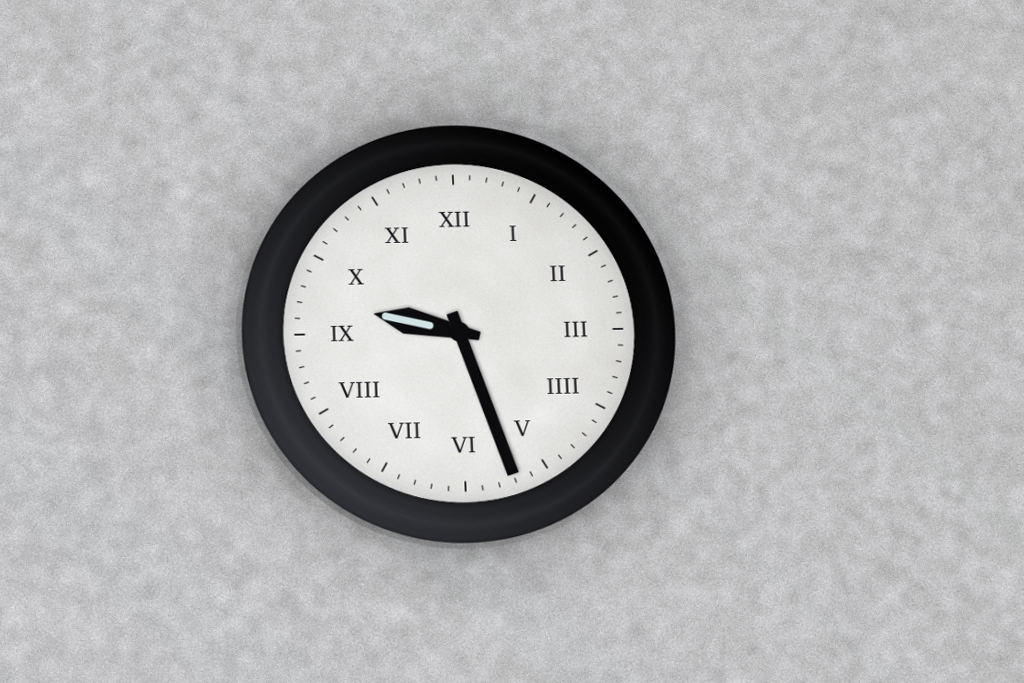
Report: 9:27
